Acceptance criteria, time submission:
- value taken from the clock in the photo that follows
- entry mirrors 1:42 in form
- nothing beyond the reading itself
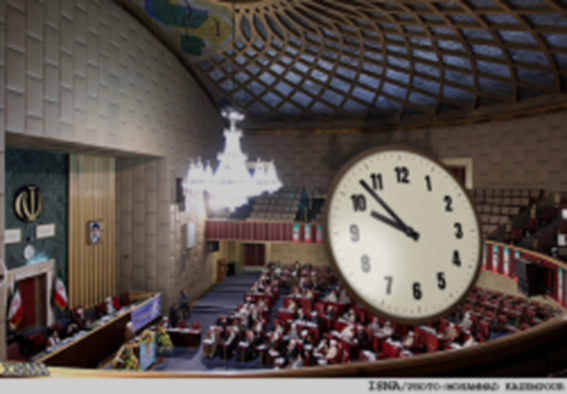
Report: 9:53
